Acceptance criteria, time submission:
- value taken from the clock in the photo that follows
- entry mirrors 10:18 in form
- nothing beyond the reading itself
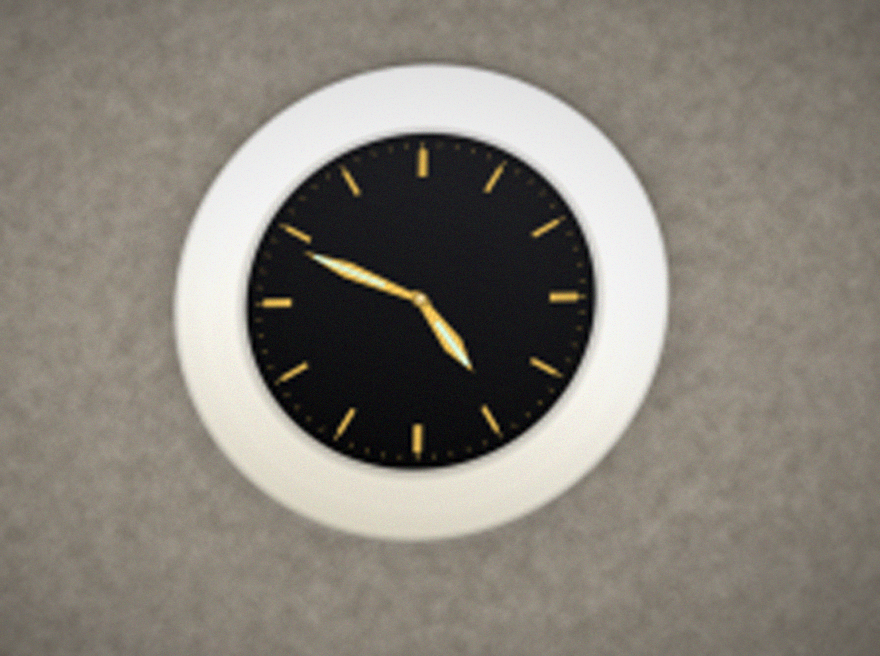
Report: 4:49
